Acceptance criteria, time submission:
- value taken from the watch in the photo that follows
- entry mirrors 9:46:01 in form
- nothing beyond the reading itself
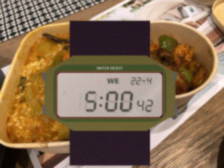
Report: 5:00:42
